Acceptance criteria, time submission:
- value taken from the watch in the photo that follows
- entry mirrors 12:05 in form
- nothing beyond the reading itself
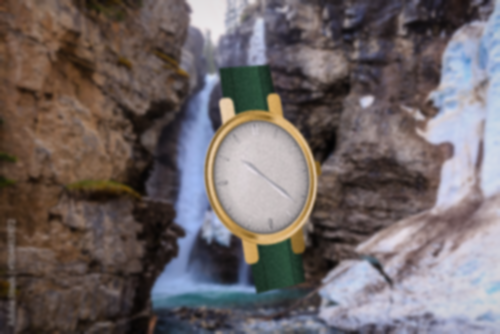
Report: 10:22
